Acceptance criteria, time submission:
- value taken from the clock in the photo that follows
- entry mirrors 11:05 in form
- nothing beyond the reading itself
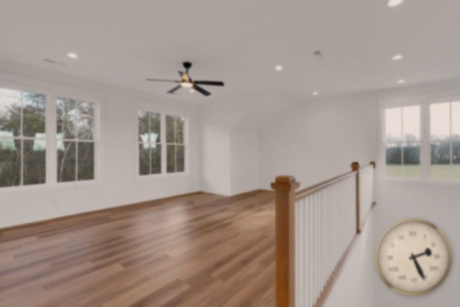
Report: 2:26
